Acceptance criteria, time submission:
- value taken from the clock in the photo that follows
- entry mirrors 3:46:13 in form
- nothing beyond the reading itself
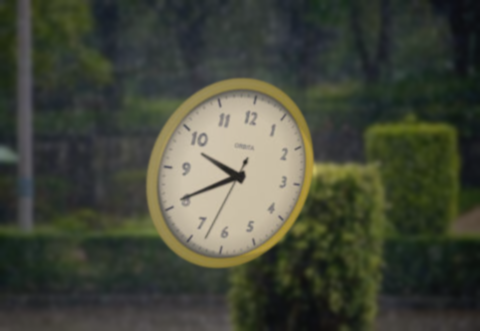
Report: 9:40:33
